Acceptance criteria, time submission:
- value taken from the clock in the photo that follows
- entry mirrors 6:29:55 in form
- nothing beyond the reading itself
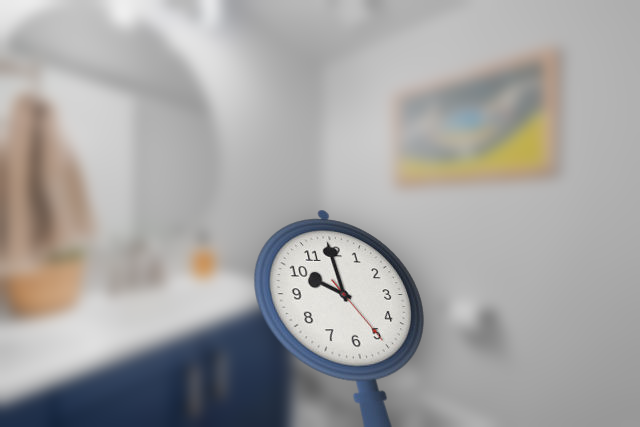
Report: 9:59:25
